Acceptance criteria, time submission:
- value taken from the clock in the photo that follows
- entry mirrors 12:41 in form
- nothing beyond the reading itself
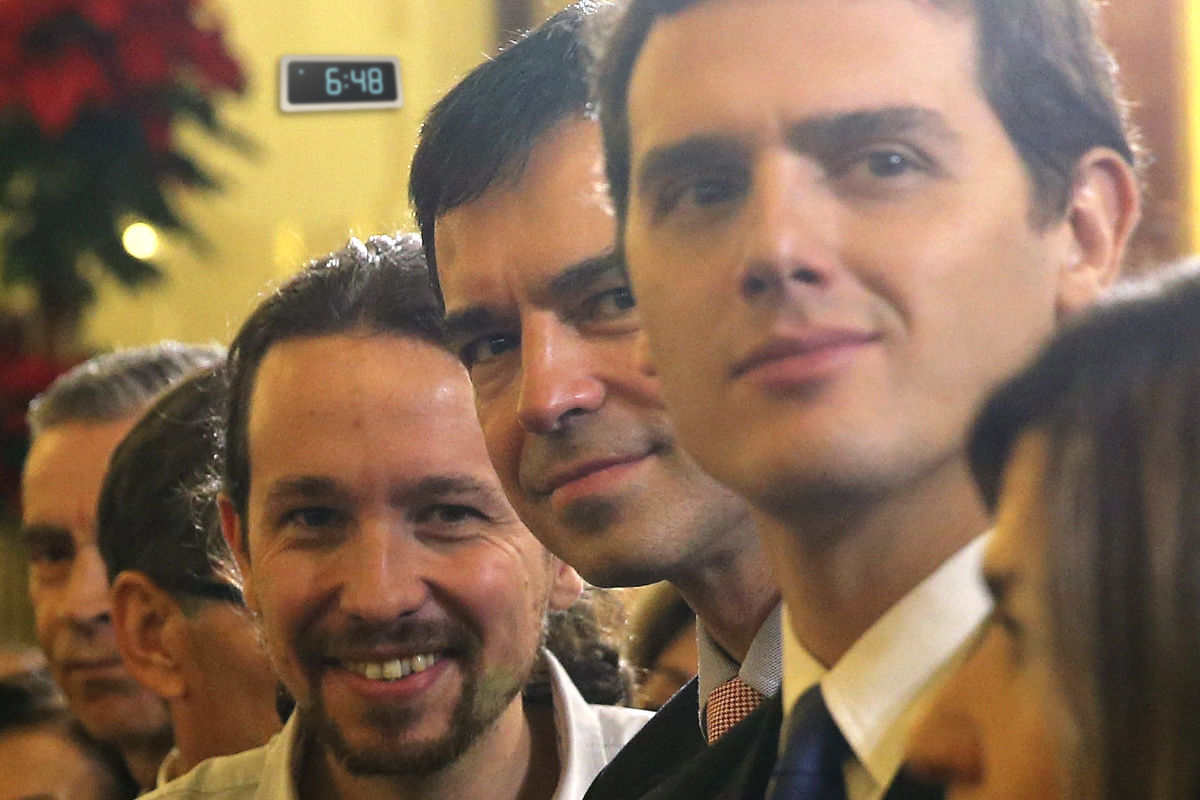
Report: 6:48
